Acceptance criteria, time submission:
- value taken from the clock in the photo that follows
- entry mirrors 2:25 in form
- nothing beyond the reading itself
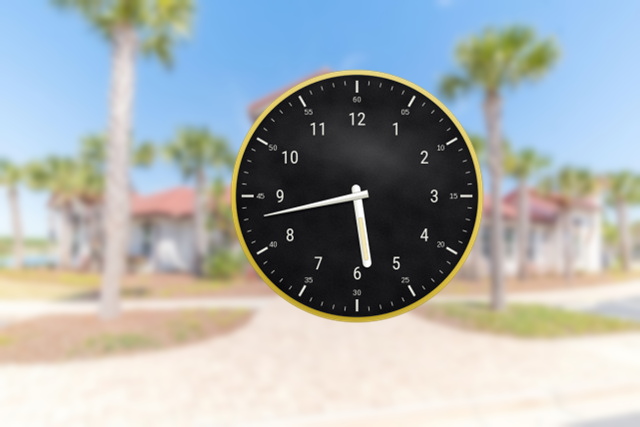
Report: 5:43
